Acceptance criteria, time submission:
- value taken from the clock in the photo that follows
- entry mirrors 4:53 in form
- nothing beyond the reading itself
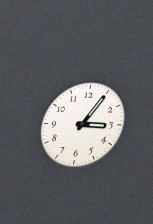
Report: 3:05
